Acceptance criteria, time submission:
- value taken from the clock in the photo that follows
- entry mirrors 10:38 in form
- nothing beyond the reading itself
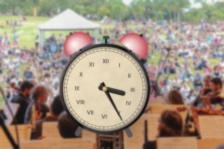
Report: 3:25
